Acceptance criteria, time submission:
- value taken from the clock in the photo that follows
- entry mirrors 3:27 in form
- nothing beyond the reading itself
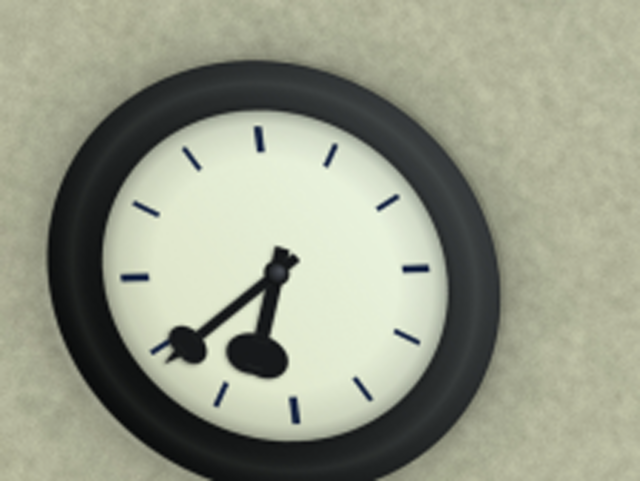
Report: 6:39
